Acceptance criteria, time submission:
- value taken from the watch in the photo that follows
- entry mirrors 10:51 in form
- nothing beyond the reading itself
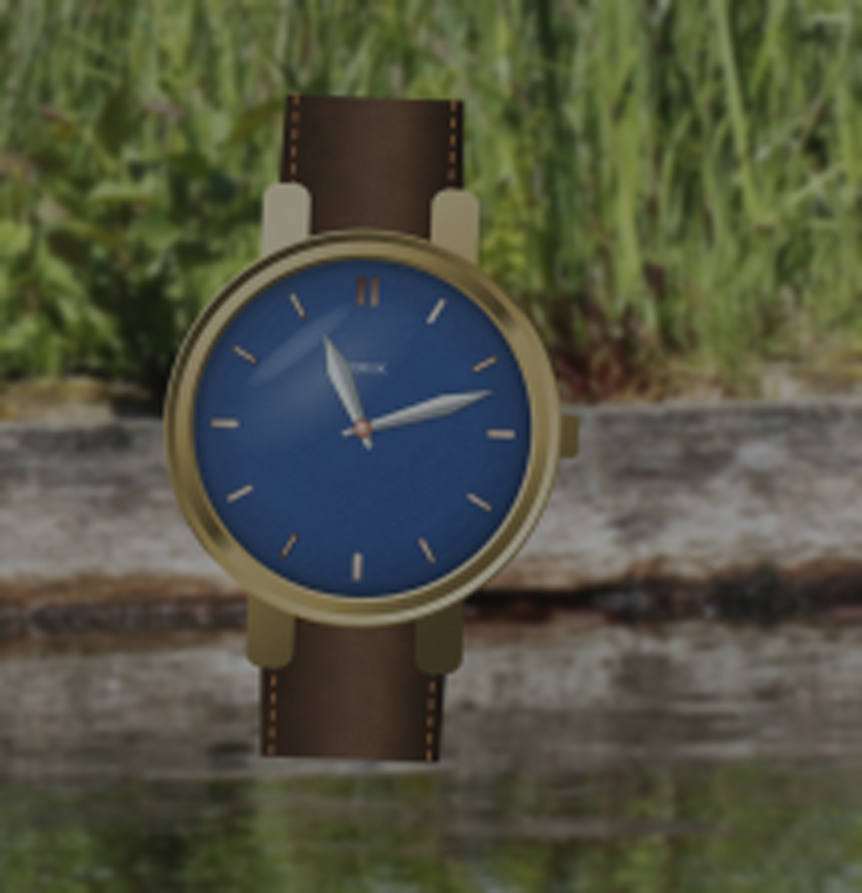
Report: 11:12
